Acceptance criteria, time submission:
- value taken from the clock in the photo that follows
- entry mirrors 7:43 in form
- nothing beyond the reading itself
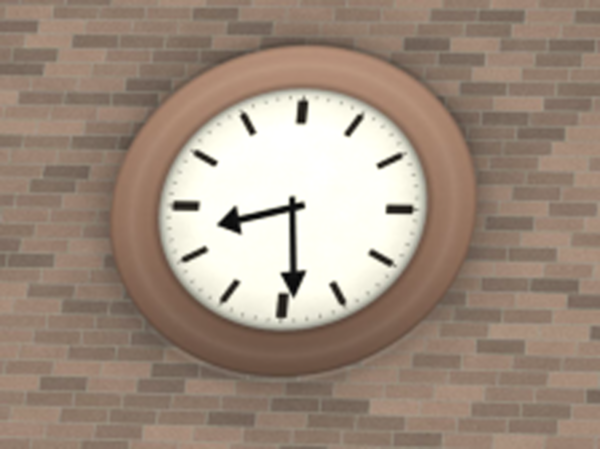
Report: 8:29
